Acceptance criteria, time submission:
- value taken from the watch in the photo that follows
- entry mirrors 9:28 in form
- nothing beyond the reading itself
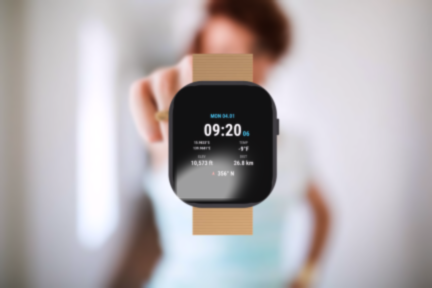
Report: 9:20
